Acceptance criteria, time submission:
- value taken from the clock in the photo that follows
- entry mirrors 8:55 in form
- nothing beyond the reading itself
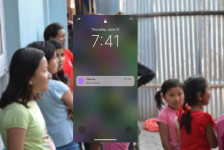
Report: 7:41
